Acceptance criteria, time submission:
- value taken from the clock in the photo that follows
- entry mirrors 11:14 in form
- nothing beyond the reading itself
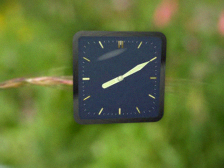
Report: 8:10
